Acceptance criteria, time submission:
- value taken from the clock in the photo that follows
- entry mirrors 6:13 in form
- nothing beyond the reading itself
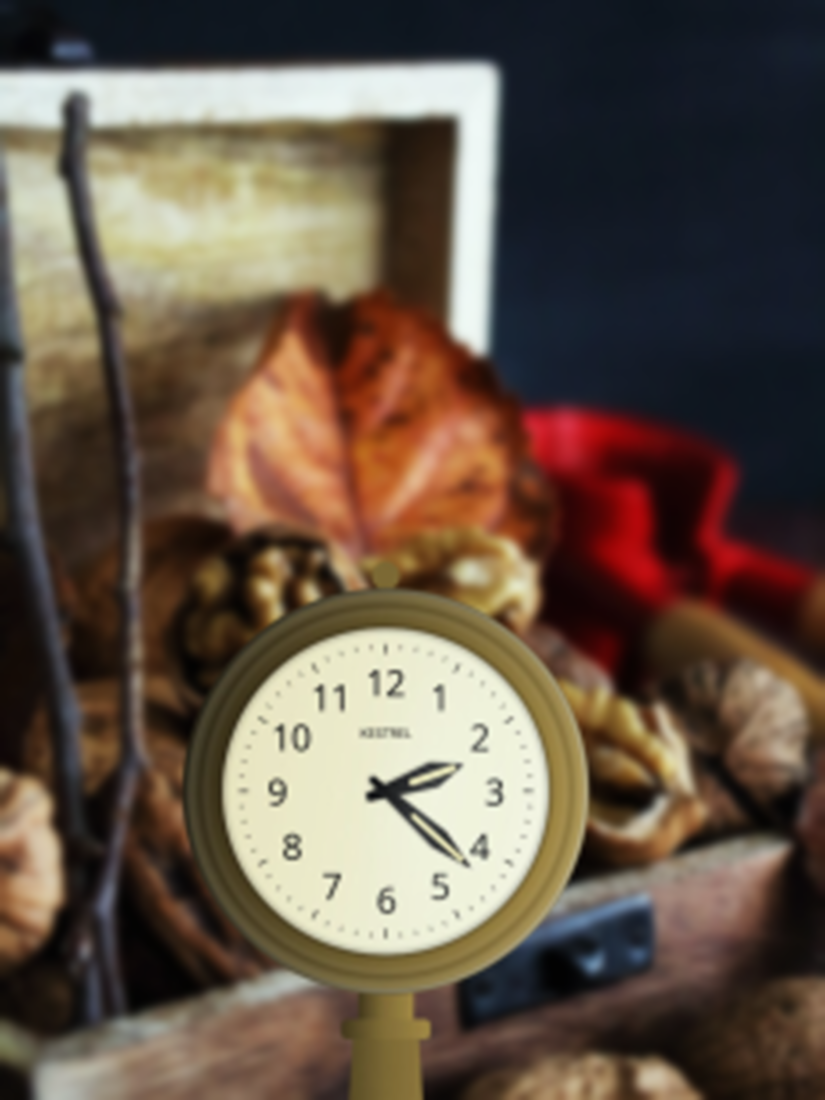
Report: 2:22
